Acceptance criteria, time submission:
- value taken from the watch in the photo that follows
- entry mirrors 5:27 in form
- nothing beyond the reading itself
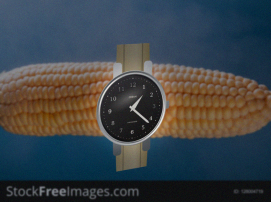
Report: 1:22
